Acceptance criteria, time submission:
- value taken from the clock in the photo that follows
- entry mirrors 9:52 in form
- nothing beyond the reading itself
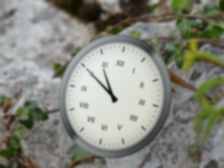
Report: 10:50
